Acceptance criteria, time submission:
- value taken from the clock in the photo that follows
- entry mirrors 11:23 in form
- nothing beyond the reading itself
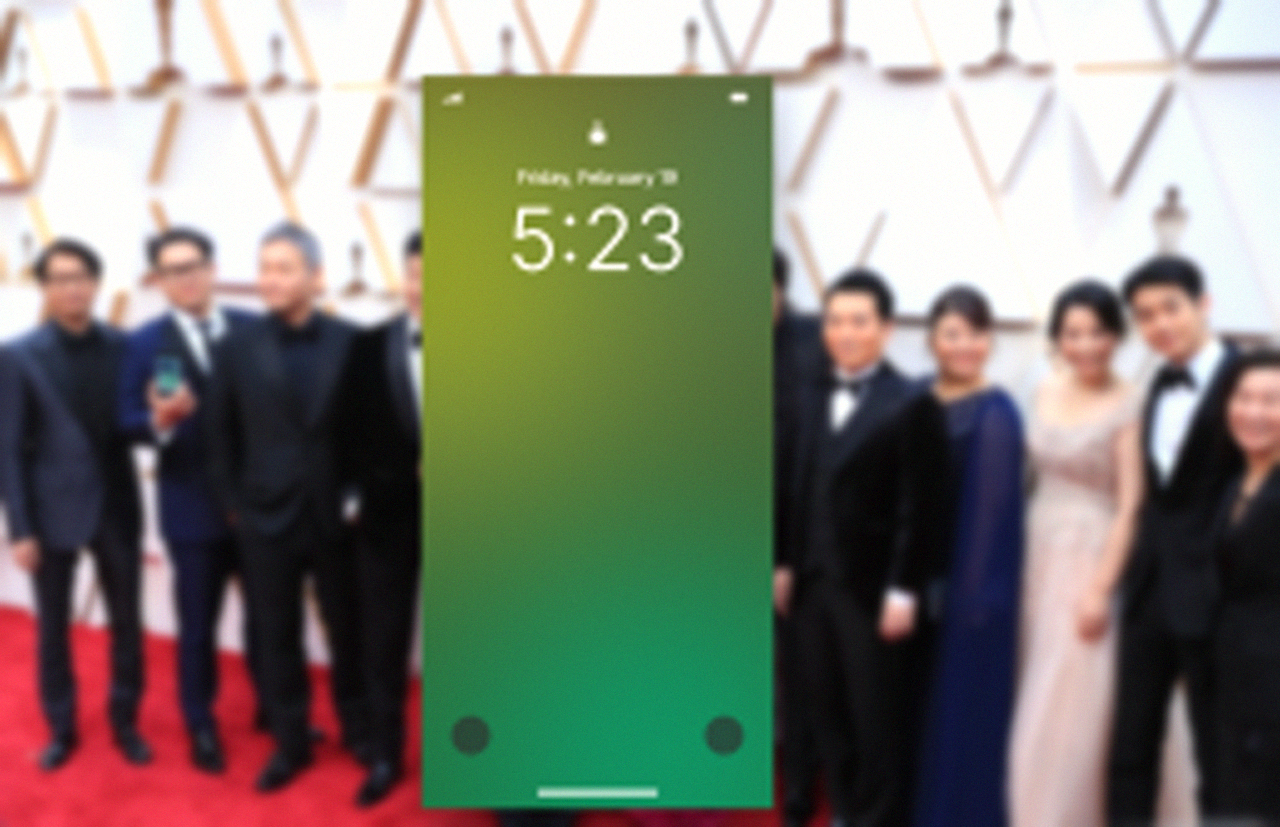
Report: 5:23
